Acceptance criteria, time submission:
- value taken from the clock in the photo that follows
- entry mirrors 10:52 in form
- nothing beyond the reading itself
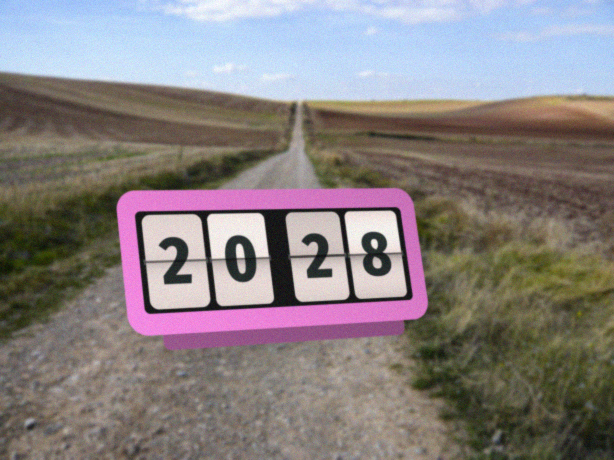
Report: 20:28
